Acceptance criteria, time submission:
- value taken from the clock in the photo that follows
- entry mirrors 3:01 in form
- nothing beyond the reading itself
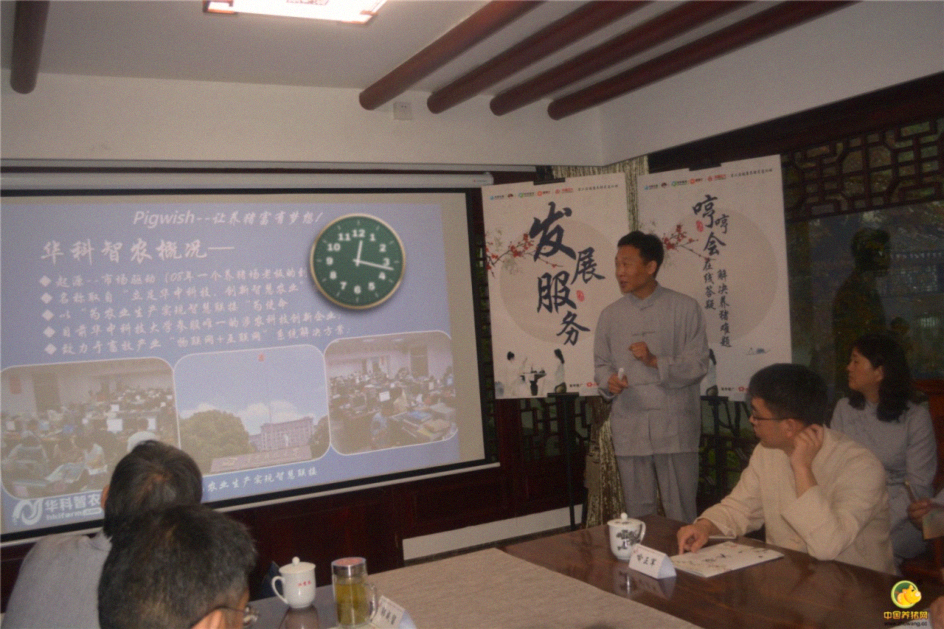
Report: 12:17
